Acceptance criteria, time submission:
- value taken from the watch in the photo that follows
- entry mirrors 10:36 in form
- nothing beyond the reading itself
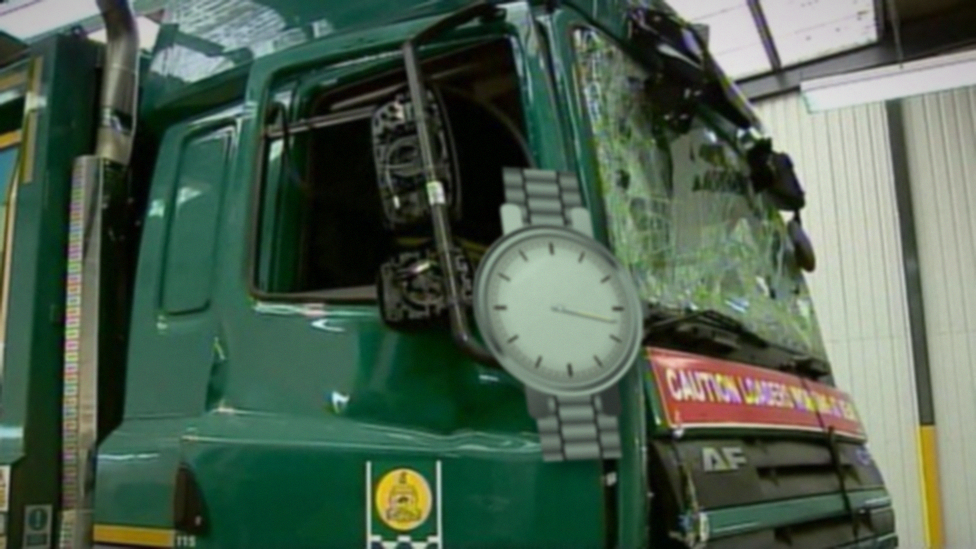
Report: 3:17
